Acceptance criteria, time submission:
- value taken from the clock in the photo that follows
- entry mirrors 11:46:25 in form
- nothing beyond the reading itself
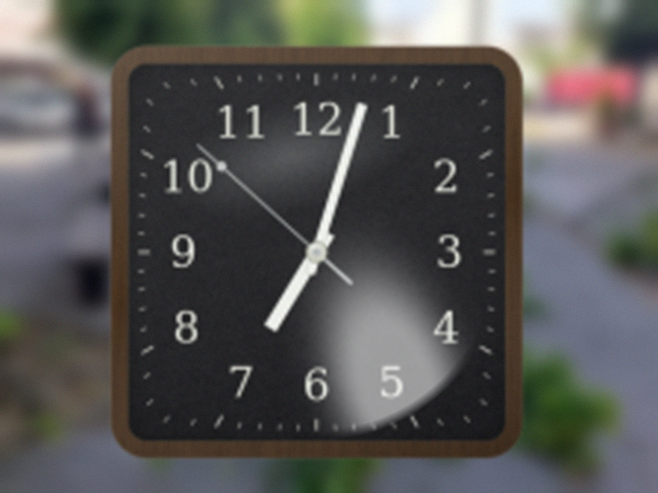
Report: 7:02:52
